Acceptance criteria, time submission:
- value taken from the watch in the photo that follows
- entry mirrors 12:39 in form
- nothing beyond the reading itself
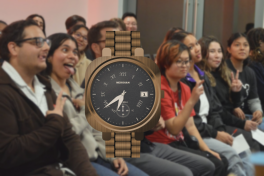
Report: 6:39
